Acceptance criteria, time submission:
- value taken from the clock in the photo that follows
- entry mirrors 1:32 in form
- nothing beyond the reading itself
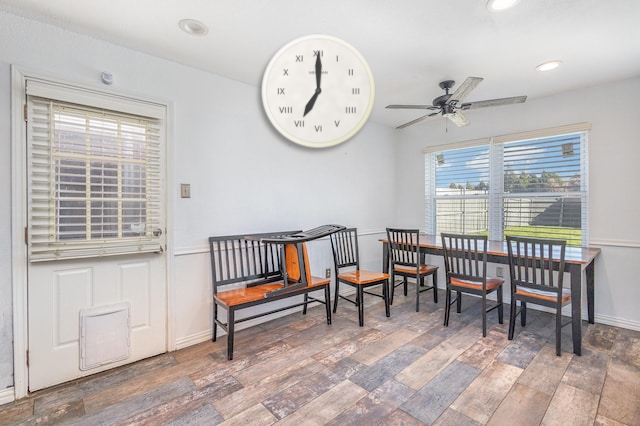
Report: 7:00
